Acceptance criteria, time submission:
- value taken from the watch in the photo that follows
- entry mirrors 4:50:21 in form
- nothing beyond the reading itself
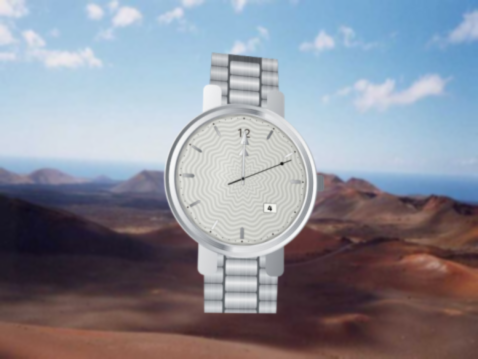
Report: 12:00:11
